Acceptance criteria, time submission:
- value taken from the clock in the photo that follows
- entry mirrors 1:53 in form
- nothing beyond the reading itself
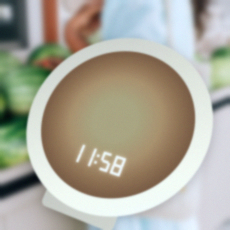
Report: 11:58
